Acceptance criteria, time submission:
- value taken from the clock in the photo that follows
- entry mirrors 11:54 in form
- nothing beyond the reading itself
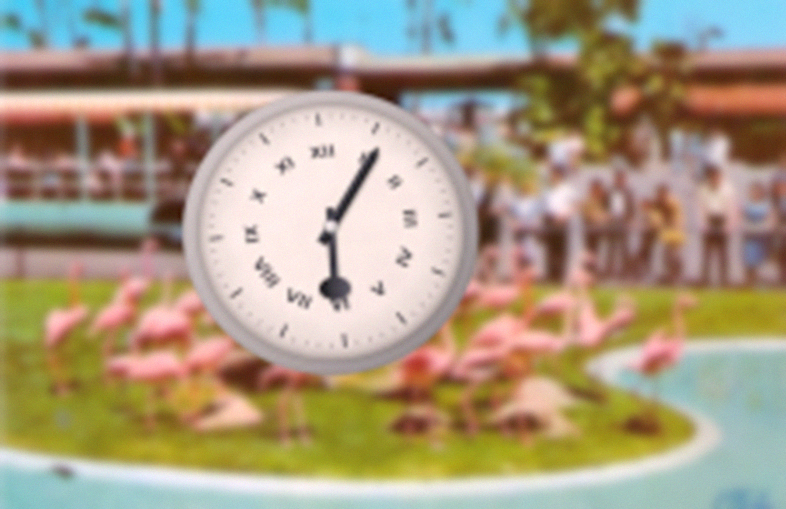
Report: 6:06
